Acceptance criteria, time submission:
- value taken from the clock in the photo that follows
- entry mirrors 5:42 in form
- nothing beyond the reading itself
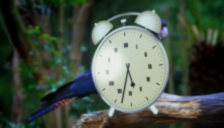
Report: 5:33
